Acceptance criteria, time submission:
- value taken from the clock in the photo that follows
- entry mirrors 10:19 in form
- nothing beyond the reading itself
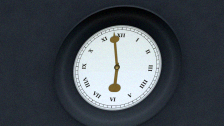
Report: 5:58
